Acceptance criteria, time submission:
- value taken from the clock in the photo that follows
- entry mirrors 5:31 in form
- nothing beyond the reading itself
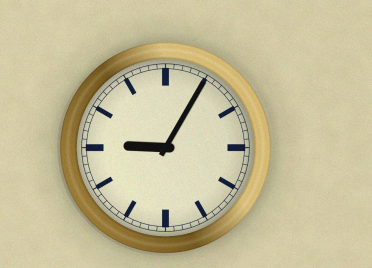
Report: 9:05
